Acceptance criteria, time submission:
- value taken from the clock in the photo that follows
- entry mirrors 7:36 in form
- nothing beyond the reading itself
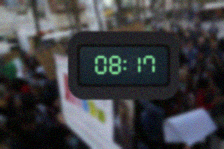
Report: 8:17
